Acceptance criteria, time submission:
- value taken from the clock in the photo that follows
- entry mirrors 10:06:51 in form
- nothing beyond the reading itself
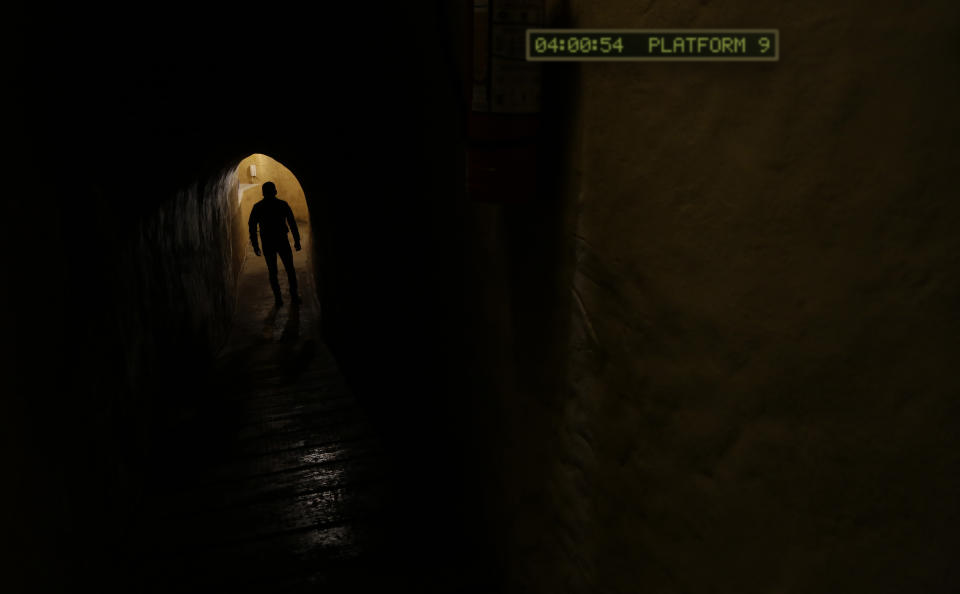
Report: 4:00:54
